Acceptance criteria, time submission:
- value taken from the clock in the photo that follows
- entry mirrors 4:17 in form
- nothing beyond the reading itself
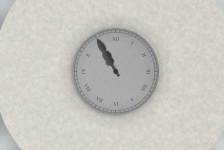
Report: 10:55
